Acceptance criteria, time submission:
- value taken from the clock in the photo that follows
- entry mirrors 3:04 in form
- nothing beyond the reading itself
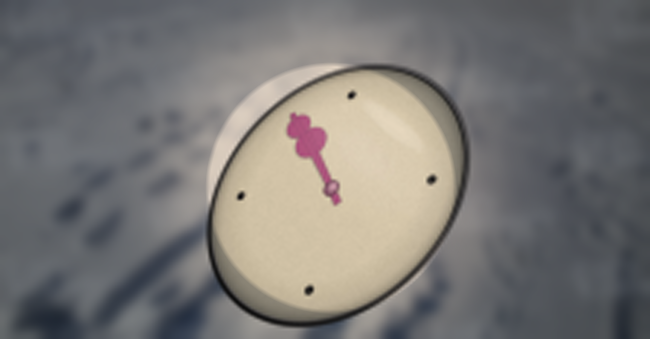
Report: 10:54
